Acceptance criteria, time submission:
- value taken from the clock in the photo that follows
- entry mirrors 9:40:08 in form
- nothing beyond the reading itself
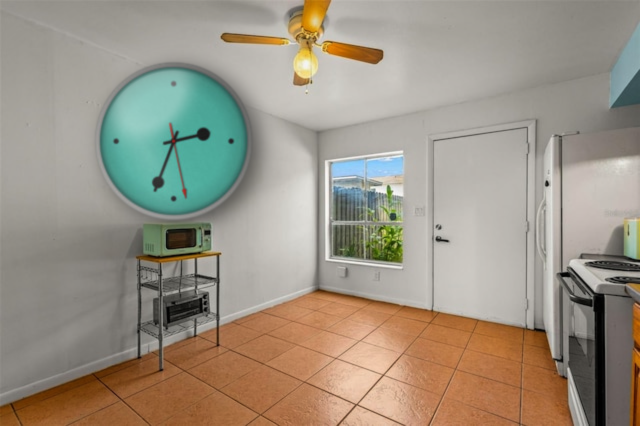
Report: 2:33:28
